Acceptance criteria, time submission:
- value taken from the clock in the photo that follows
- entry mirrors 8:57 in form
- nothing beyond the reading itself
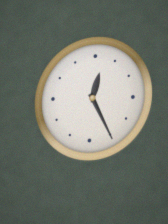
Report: 12:25
